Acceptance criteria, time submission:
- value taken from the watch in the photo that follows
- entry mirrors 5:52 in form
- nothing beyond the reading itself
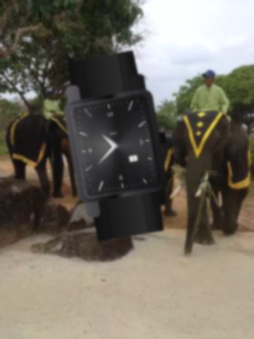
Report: 10:39
